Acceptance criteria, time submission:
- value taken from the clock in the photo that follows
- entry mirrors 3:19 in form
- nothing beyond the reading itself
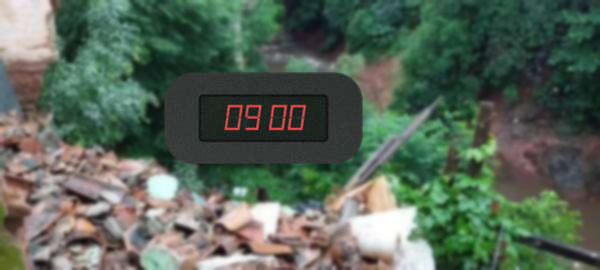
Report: 9:00
